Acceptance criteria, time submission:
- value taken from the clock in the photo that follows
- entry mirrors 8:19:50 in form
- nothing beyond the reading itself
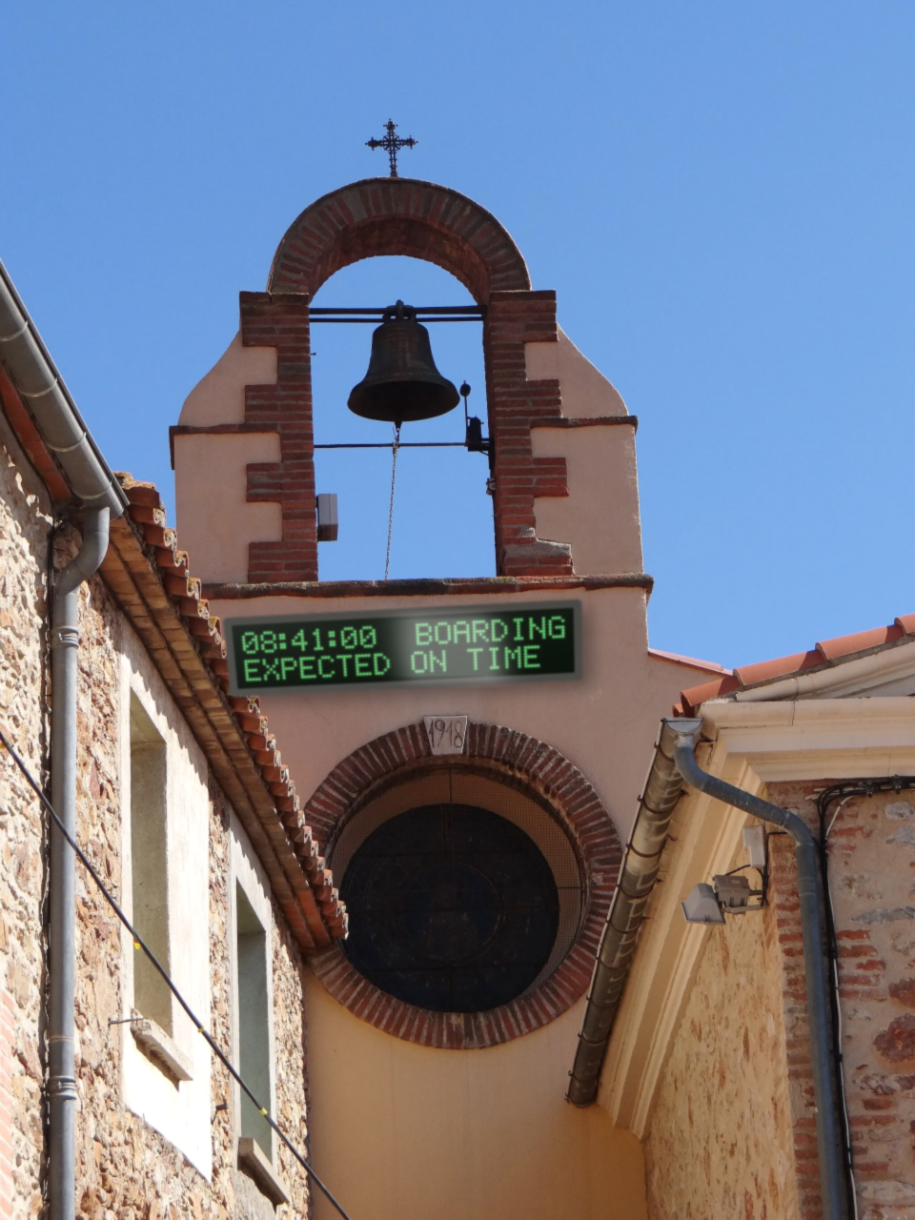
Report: 8:41:00
